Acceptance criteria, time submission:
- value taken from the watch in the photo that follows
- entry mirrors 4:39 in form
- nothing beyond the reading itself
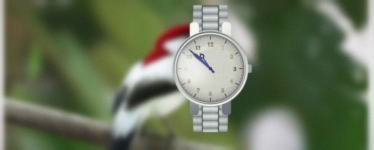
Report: 10:52
